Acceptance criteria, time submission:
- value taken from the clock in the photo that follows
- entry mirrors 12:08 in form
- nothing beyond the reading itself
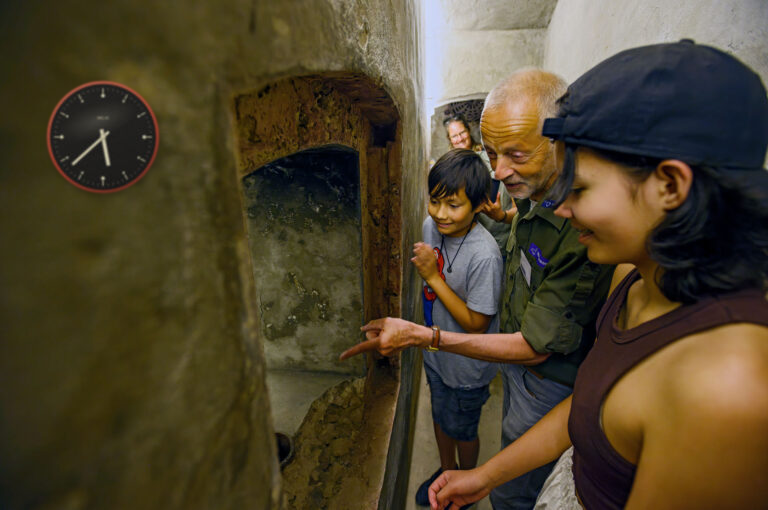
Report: 5:38
